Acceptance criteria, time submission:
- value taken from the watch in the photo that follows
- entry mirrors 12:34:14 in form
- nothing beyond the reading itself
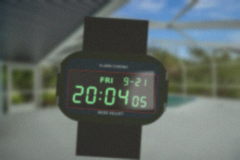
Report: 20:04:05
